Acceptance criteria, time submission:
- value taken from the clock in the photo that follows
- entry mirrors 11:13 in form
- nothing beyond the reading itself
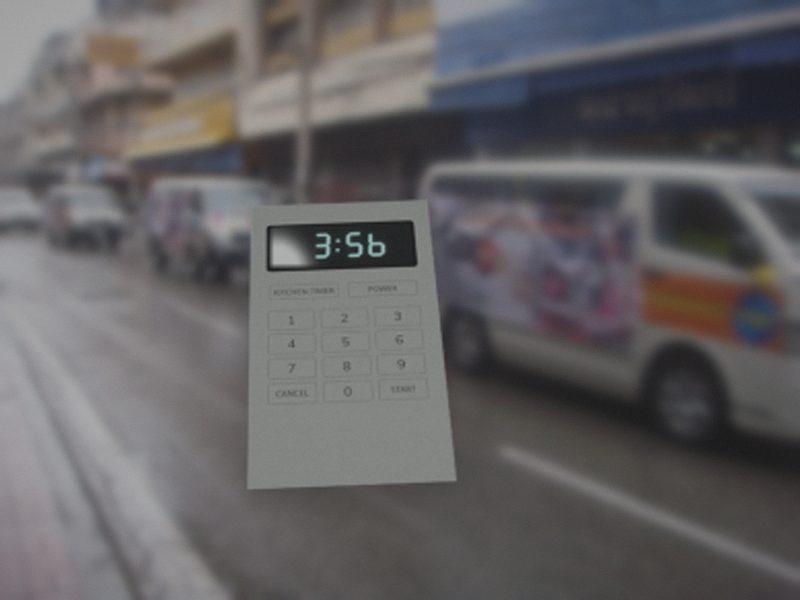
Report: 3:56
